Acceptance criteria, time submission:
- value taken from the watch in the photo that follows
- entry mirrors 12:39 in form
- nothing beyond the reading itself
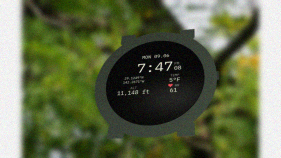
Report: 7:47
